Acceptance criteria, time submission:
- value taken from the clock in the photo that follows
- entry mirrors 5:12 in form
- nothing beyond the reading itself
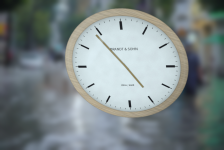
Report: 4:54
